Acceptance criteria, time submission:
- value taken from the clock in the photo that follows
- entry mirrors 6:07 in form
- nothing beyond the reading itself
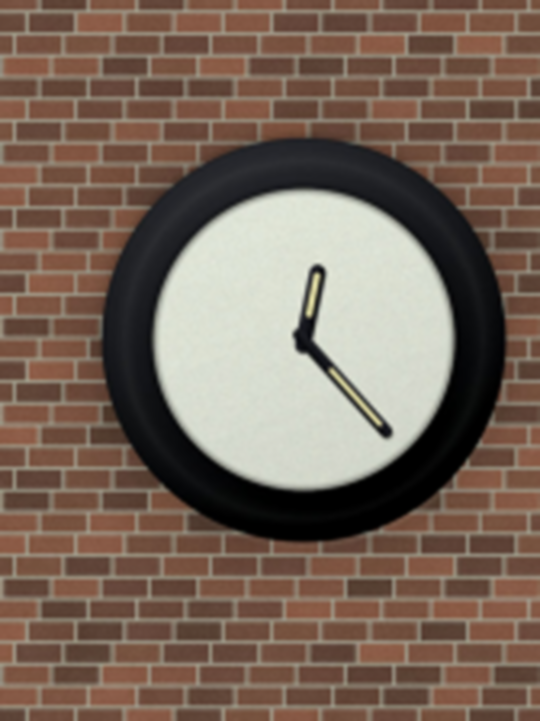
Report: 12:23
